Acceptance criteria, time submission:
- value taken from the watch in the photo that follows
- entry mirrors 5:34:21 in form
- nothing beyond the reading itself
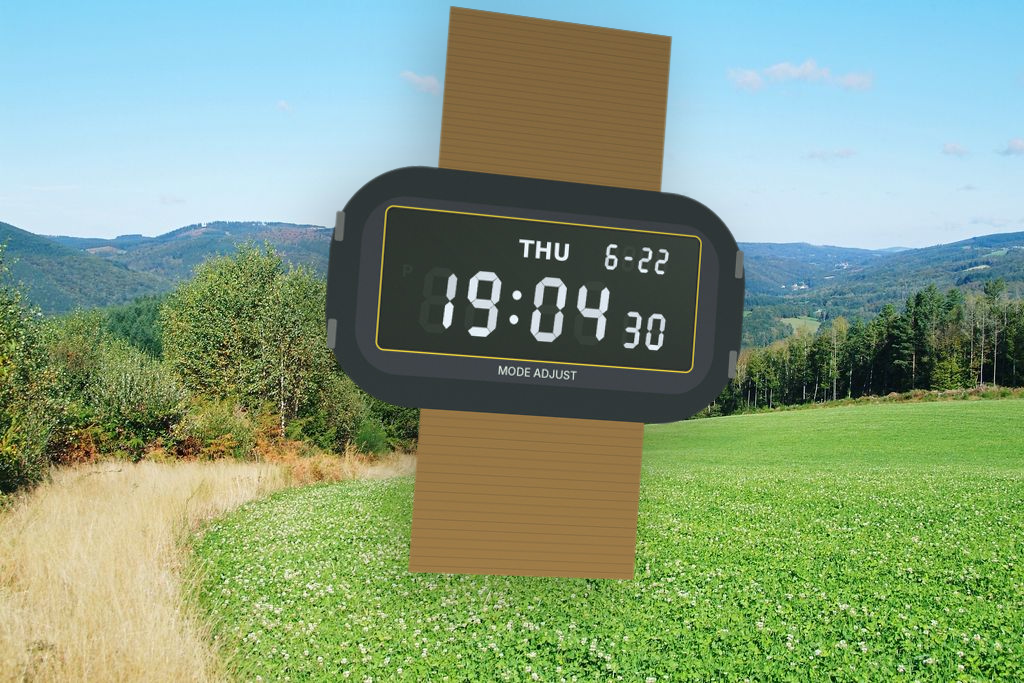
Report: 19:04:30
